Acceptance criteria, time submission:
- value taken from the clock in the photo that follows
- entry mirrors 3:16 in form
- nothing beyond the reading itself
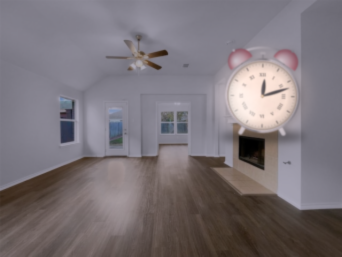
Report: 12:12
